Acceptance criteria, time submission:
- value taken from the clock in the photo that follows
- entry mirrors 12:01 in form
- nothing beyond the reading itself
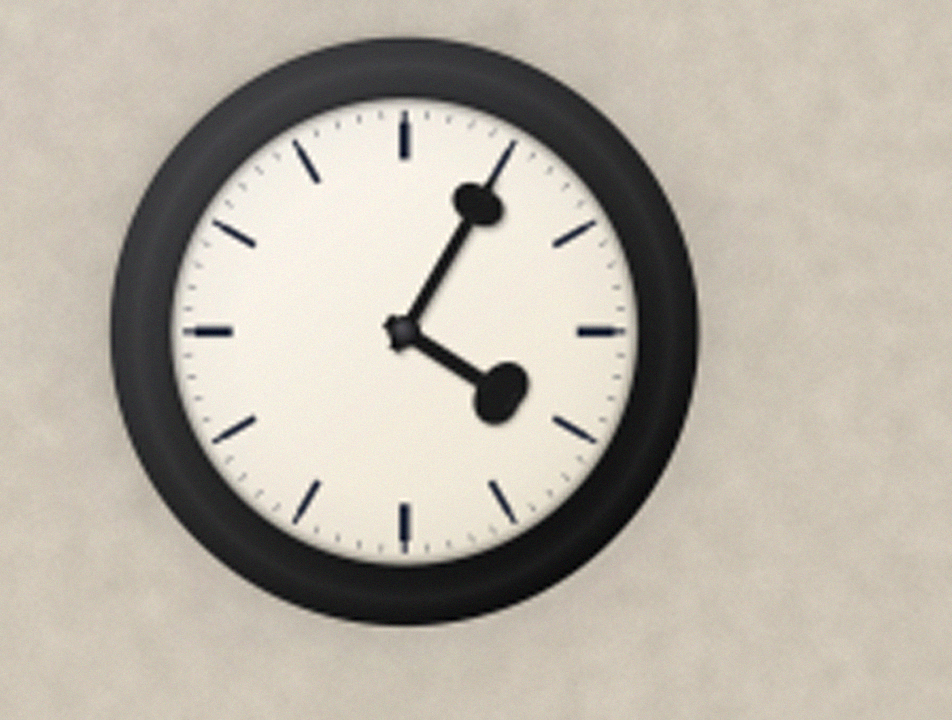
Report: 4:05
